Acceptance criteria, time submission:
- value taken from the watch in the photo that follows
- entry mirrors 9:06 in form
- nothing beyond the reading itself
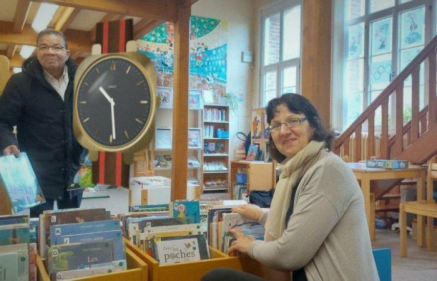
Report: 10:29
